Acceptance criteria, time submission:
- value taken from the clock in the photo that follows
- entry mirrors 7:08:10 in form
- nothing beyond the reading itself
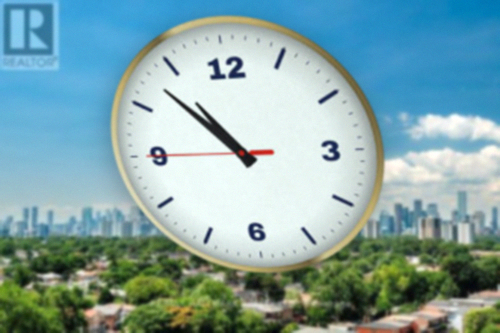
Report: 10:52:45
